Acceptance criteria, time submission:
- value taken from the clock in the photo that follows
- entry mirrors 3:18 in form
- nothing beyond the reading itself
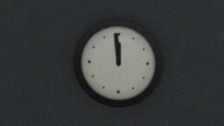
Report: 11:59
